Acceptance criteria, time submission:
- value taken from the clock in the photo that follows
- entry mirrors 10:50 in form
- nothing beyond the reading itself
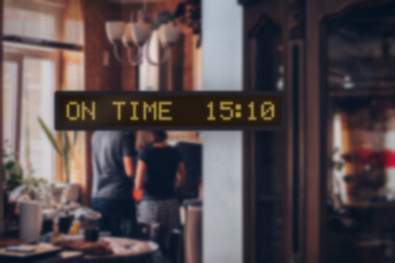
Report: 15:10
